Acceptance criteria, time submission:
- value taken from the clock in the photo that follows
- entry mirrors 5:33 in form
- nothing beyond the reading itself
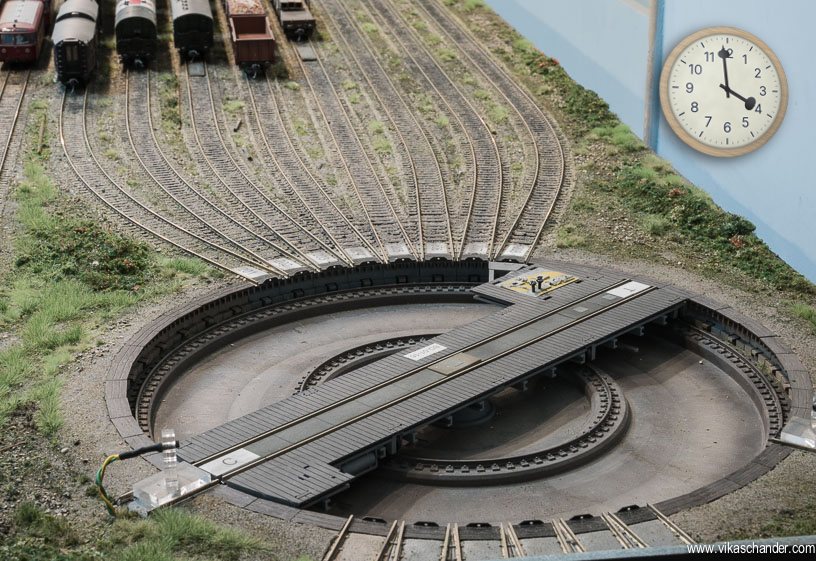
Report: 3:59
